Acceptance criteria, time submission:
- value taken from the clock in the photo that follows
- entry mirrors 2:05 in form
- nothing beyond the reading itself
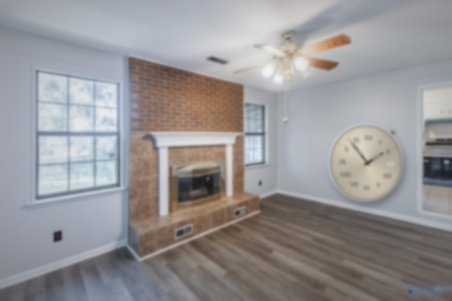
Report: 1:53
